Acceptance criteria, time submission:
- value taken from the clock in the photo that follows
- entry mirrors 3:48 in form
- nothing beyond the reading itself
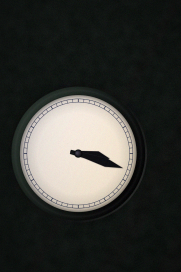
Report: 3:18
